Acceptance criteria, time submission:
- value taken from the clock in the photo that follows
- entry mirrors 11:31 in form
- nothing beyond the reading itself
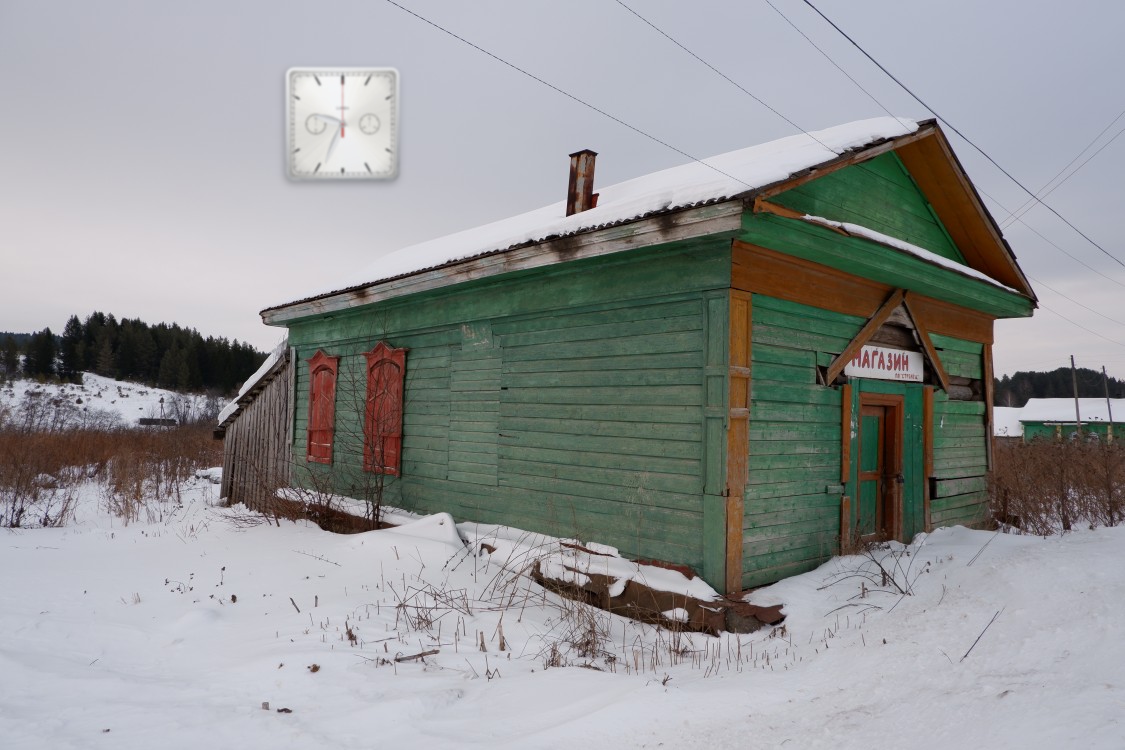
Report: 9:34
